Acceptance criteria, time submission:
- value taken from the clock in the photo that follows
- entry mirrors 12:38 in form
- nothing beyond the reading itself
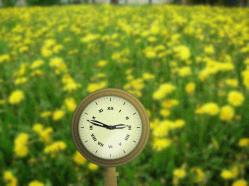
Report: 2:48
